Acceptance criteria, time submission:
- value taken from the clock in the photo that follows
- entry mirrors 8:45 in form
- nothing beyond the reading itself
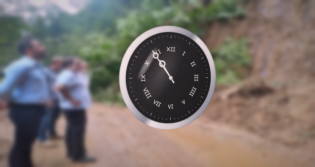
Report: 10:54
